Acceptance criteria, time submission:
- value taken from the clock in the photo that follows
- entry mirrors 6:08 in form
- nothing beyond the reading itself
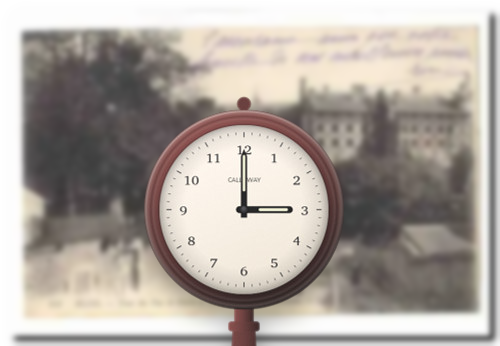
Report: 3:00
